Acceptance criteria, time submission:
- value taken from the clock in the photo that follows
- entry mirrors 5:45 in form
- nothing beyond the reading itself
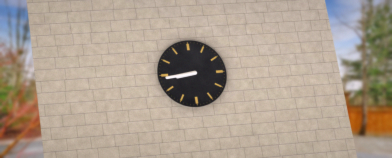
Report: 8:44
